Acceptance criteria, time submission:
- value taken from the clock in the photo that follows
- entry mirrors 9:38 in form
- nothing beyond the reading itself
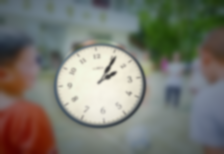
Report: 2:06
